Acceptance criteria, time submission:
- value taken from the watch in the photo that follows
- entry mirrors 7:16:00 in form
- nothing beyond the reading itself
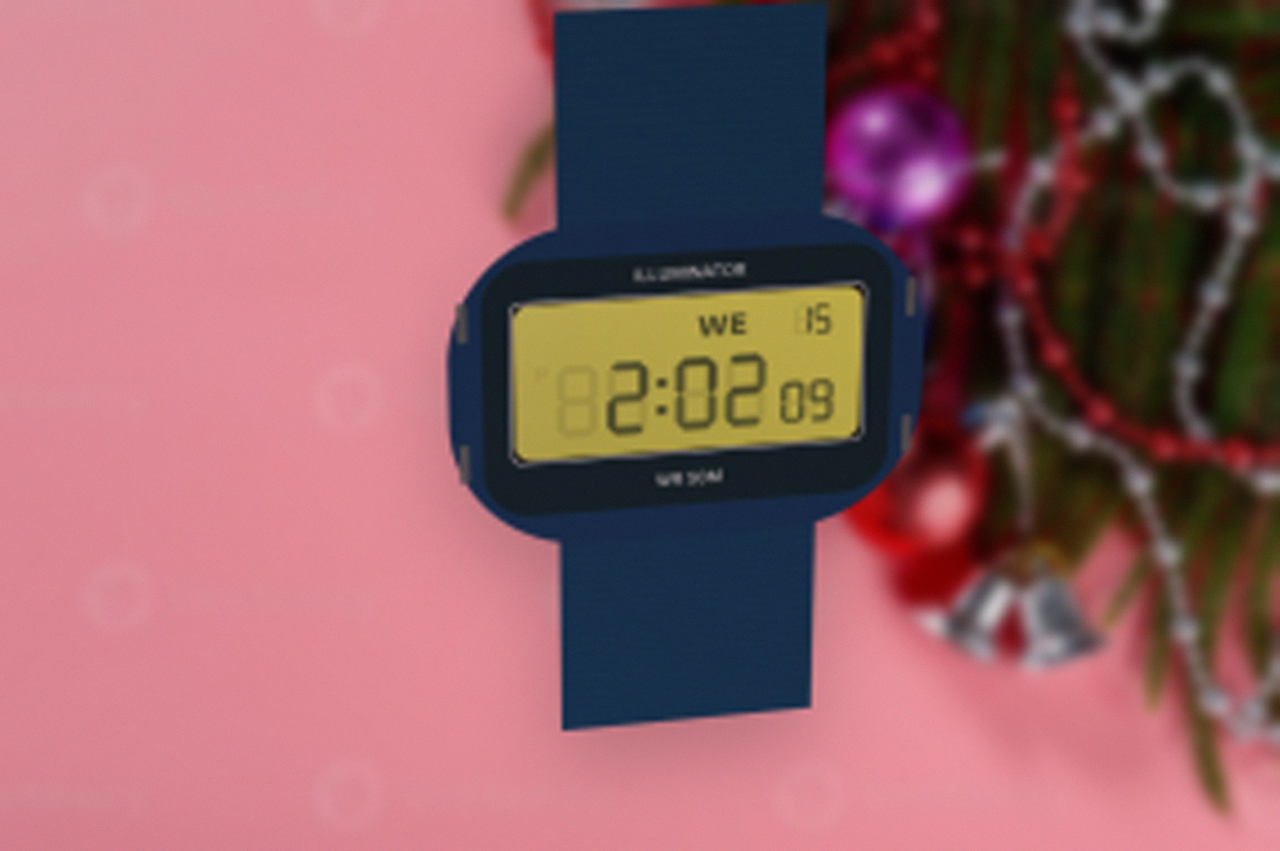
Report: 2:02:09
